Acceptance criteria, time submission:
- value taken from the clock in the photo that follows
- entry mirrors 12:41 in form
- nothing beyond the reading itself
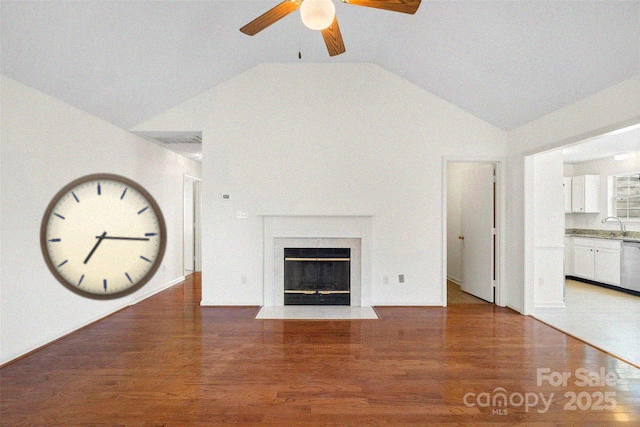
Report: 7:16
